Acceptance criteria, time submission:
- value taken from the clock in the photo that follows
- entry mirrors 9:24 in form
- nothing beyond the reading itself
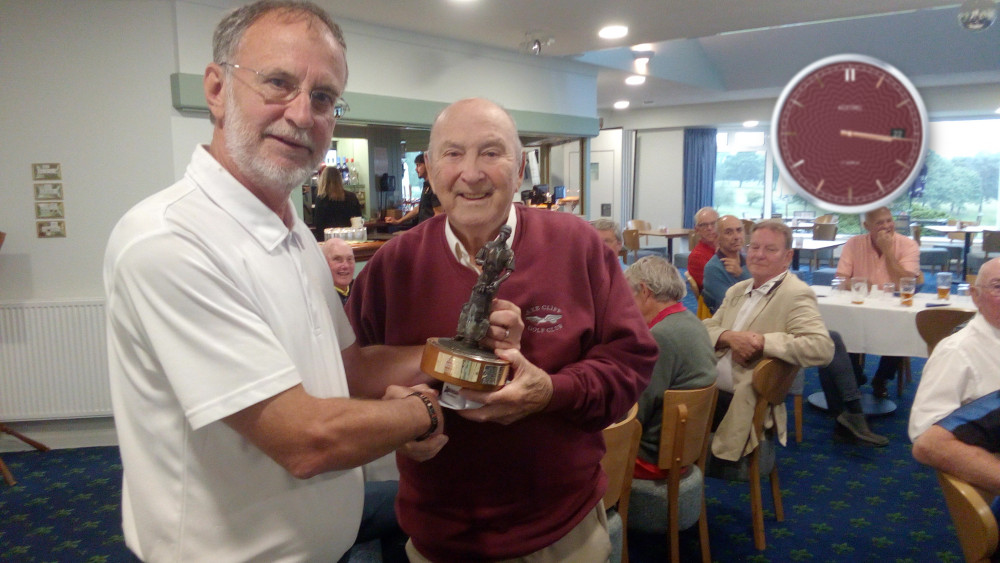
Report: 3:16
